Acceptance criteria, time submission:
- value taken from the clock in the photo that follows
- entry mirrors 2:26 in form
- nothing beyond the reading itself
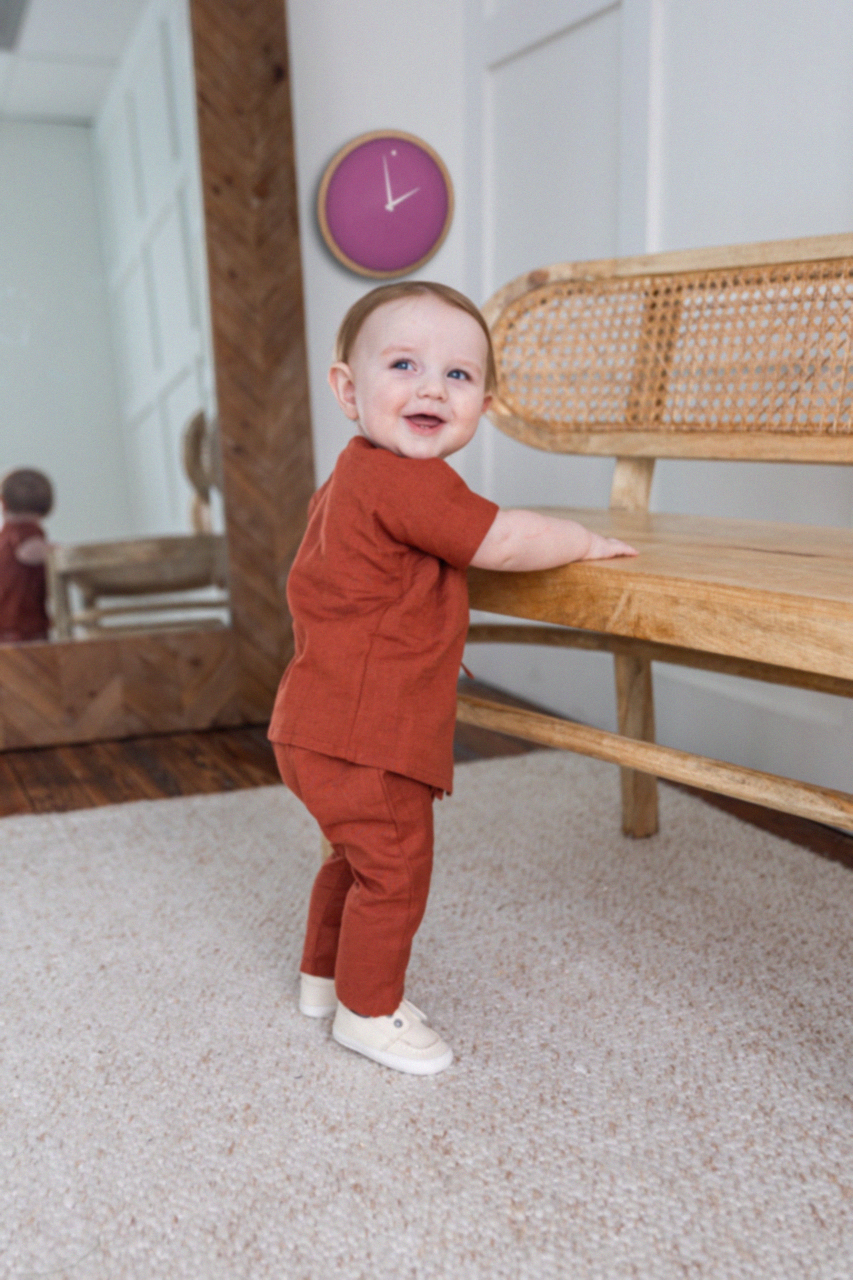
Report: 1:58
